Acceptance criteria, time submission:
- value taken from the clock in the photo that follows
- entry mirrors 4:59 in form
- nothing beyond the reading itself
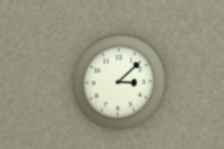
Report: 3:08
